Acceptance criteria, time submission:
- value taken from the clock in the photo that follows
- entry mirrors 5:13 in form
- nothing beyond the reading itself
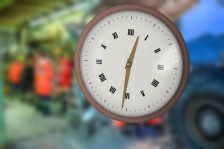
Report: 12:31
